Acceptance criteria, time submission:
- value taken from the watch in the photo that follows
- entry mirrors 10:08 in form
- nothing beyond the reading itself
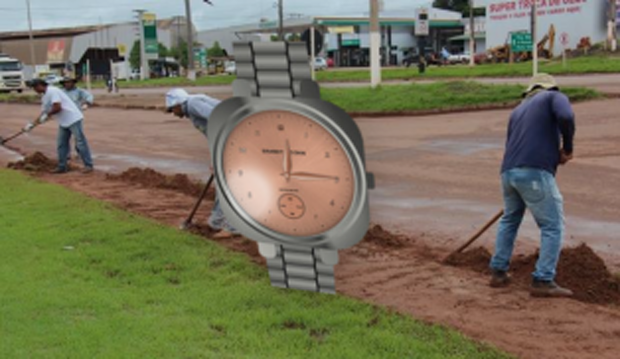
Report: 12:15
